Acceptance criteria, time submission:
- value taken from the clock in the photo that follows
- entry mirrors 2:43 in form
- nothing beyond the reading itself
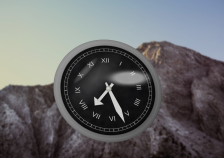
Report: 7:27
